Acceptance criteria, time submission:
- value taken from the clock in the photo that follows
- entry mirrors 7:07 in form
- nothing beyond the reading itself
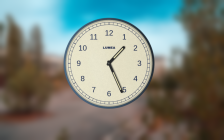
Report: 1:26
